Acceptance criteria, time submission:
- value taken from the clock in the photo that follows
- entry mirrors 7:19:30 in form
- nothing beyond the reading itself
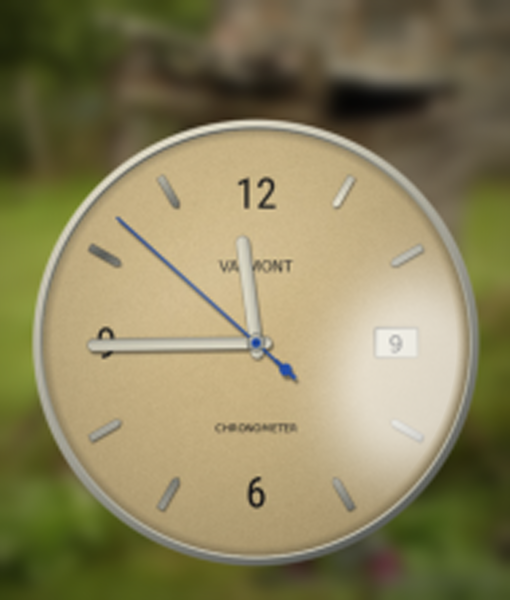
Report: 11:44:52
